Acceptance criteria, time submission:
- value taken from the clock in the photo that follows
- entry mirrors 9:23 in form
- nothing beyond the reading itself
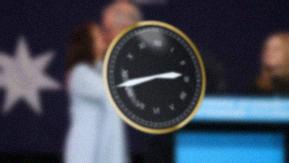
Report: 2:42
